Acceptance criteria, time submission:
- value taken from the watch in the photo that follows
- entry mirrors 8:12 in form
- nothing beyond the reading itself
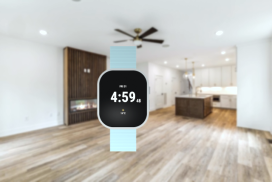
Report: 4:59
